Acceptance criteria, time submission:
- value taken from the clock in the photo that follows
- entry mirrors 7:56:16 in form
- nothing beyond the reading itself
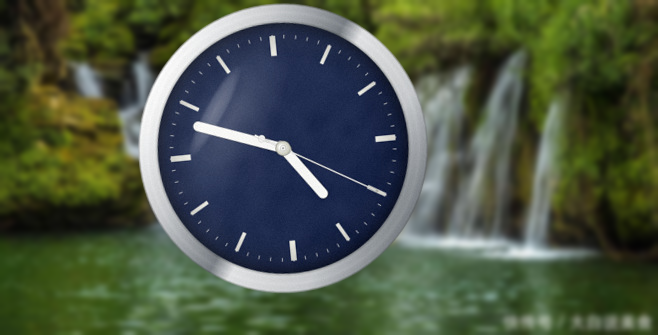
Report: 4:48:20
